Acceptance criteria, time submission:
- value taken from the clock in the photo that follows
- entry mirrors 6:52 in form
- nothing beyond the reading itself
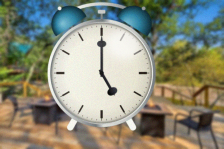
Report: 5:00
